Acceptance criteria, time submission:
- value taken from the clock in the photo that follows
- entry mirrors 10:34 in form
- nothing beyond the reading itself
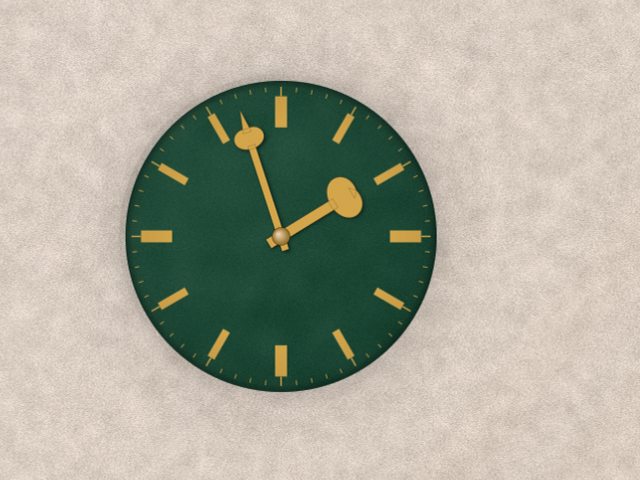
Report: 1:57
